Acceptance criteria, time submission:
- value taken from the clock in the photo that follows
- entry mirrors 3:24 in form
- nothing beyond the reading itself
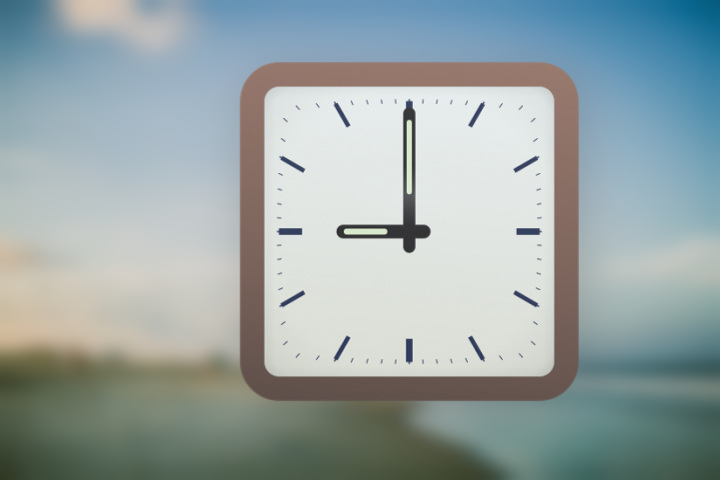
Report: 9:00
